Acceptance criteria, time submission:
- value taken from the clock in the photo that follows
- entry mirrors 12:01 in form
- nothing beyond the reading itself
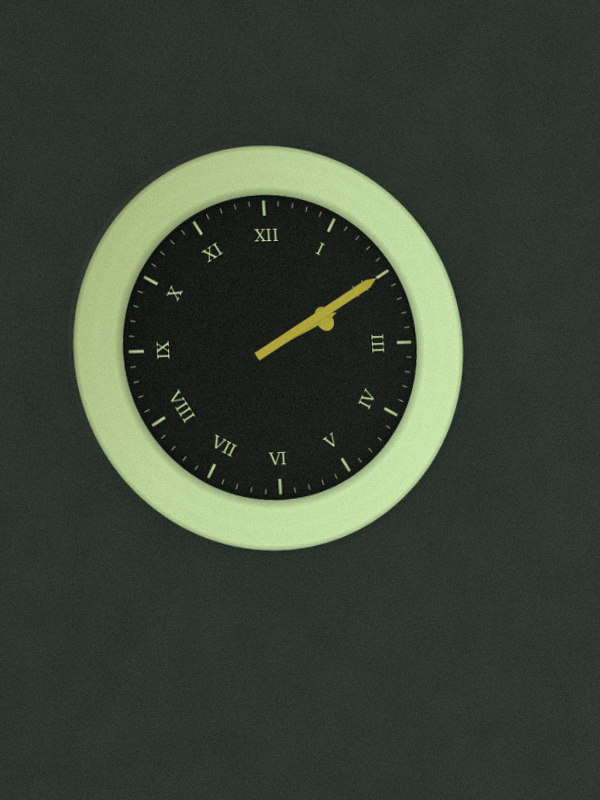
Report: 2:10
